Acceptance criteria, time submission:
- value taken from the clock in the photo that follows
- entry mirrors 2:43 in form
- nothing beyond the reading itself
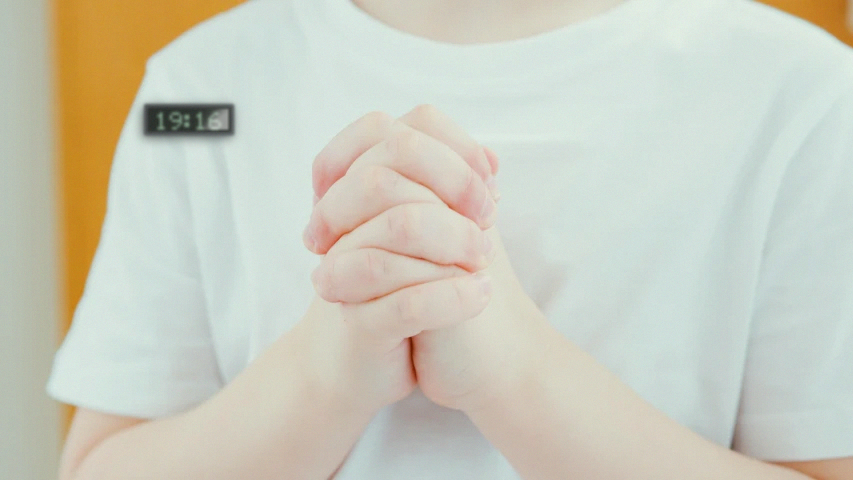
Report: 19:16
